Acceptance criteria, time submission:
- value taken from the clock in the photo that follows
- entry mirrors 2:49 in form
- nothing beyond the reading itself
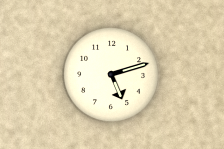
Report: 5:12
